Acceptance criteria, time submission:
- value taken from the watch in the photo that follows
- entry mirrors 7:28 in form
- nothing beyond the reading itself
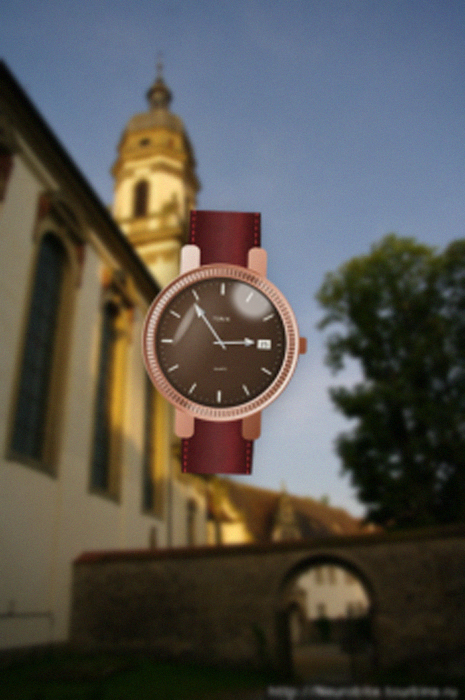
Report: 2:54
